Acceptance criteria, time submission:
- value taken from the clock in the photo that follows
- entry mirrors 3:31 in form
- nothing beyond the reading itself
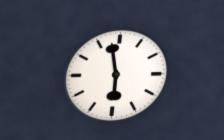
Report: 5:58
